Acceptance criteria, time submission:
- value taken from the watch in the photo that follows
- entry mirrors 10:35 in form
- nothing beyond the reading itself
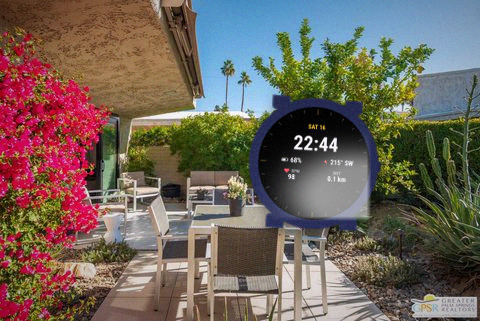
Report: 22:44
